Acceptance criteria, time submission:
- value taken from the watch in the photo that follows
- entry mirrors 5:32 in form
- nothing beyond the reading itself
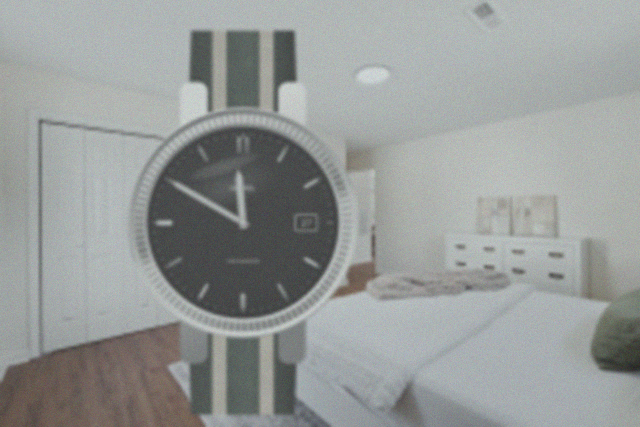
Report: 11:50
